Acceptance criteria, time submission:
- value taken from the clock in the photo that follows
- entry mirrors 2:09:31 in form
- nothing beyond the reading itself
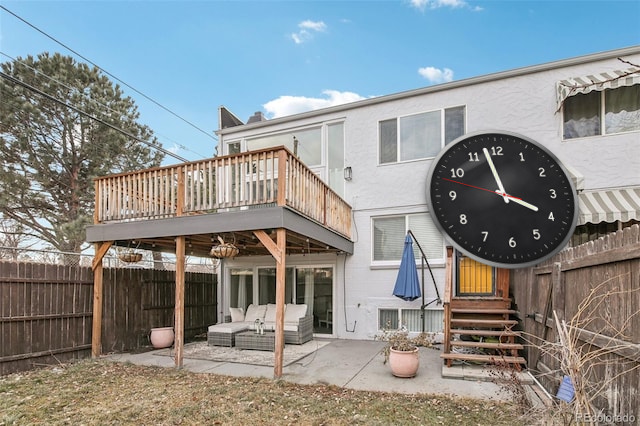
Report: 3:57:48
